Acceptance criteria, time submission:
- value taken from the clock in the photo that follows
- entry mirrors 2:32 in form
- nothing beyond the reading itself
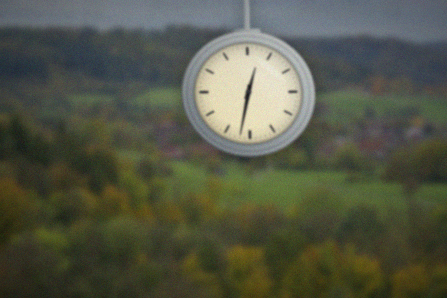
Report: 12:32
